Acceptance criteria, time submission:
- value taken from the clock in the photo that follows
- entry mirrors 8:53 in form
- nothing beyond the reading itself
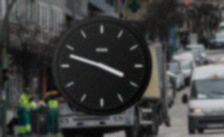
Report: 3:48
